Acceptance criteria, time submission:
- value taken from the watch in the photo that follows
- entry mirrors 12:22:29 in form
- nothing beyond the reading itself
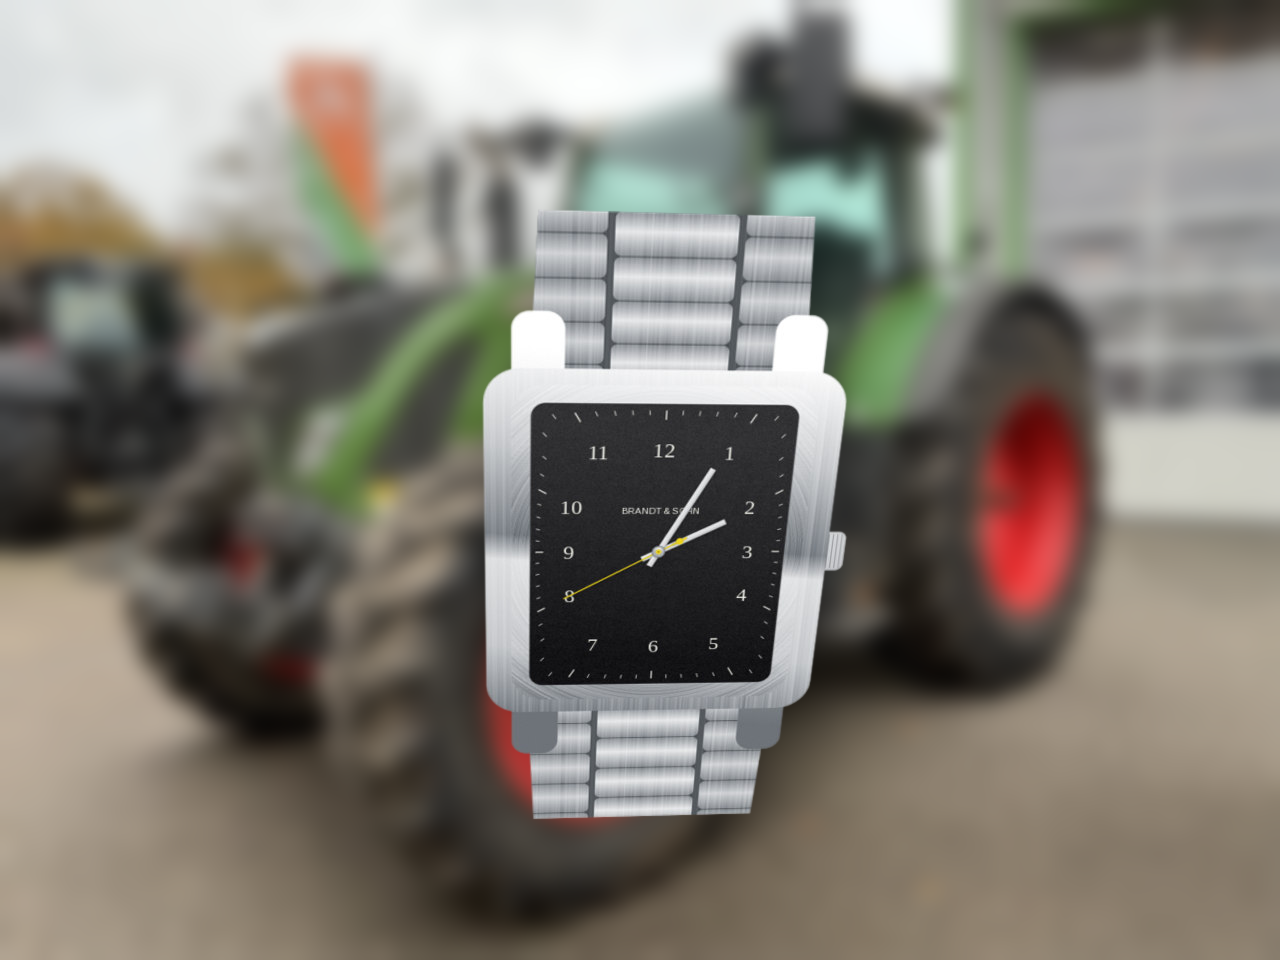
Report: 2:04:40
